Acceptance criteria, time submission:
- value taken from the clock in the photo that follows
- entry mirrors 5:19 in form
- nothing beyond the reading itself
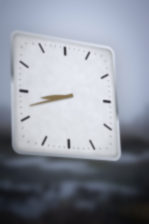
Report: 8:42
